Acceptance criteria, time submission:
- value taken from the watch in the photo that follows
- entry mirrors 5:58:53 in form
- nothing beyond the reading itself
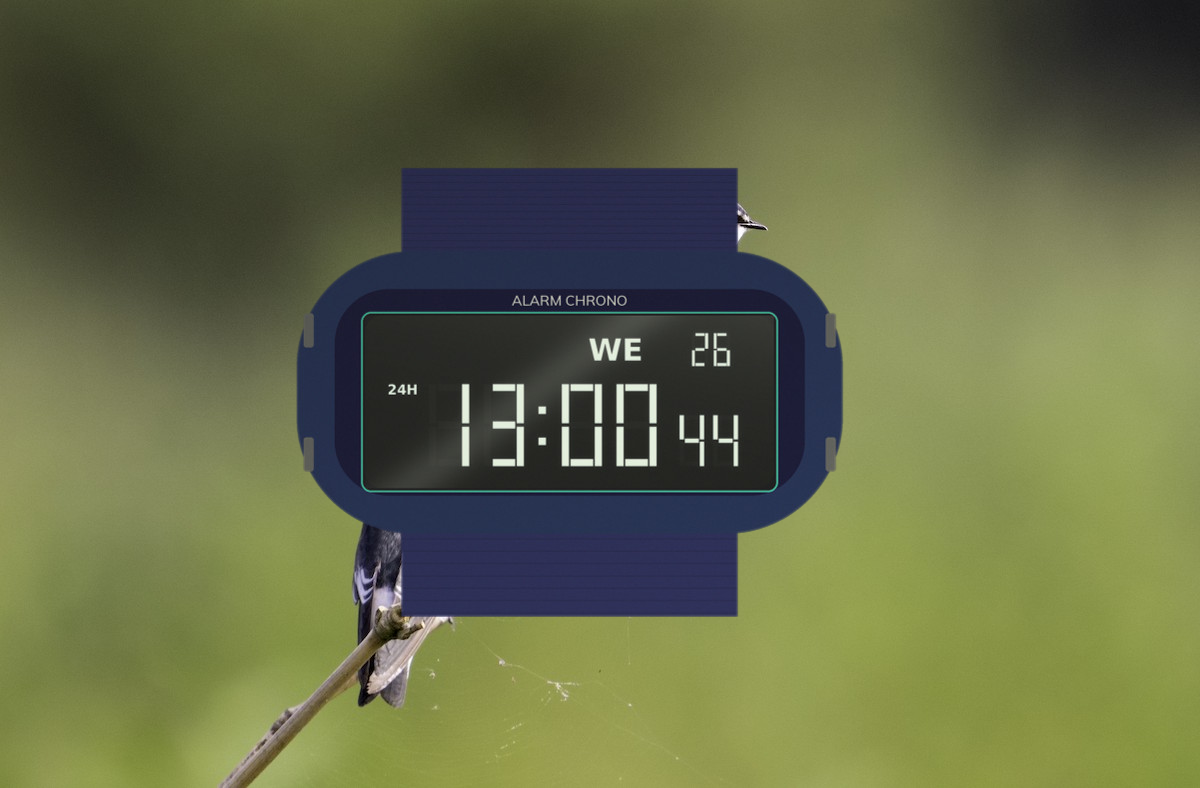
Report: 13:00:44
